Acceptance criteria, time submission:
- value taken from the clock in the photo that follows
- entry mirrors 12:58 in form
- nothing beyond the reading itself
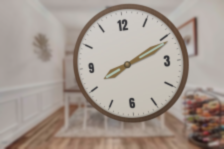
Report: 8:11
